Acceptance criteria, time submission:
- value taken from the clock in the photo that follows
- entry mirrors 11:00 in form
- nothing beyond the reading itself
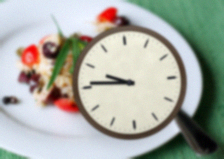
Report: 9:46
